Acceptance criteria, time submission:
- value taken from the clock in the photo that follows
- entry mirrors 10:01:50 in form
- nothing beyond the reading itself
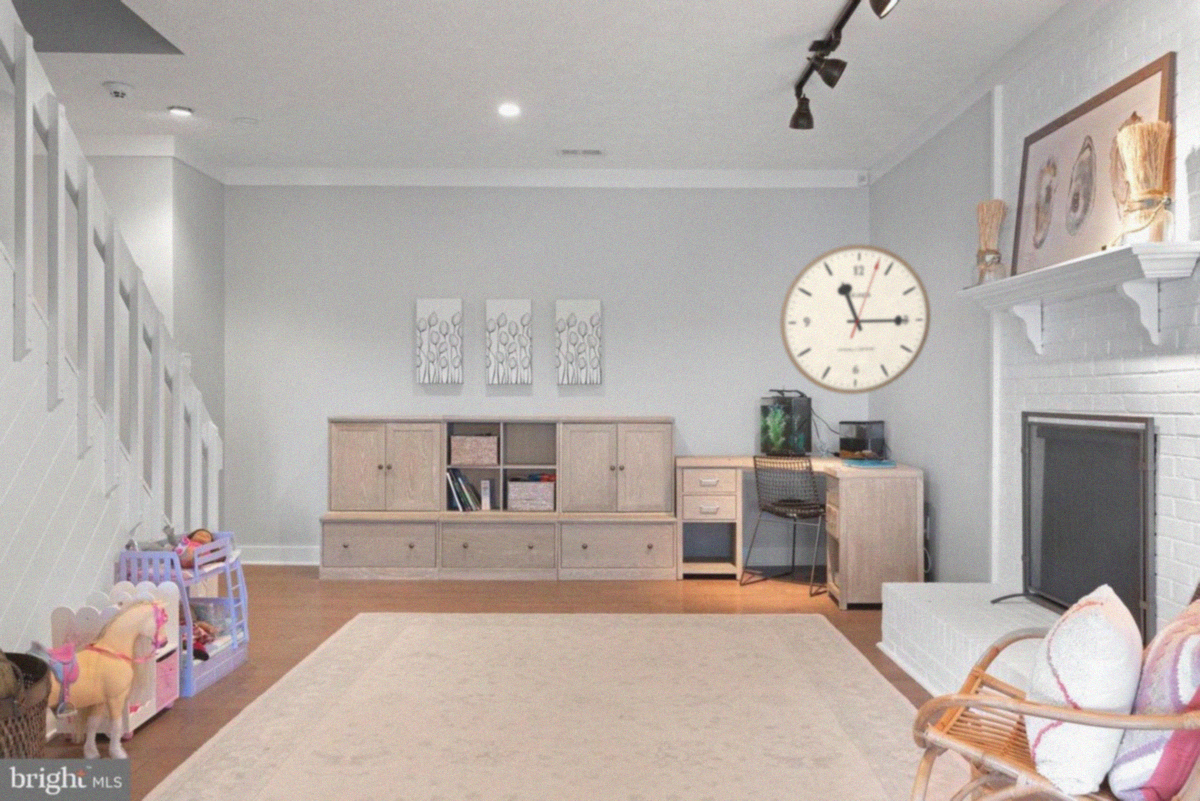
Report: 11:15:03
